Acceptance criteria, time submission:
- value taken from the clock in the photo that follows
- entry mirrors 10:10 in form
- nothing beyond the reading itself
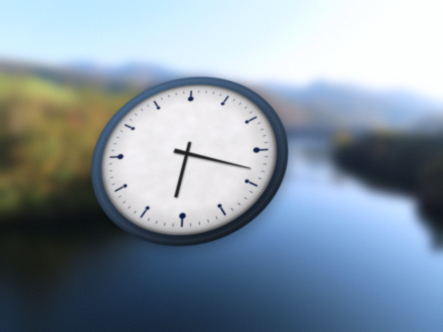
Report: 6:18
